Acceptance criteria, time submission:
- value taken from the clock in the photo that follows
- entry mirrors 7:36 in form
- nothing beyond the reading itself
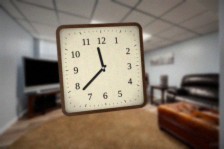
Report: 11:38
